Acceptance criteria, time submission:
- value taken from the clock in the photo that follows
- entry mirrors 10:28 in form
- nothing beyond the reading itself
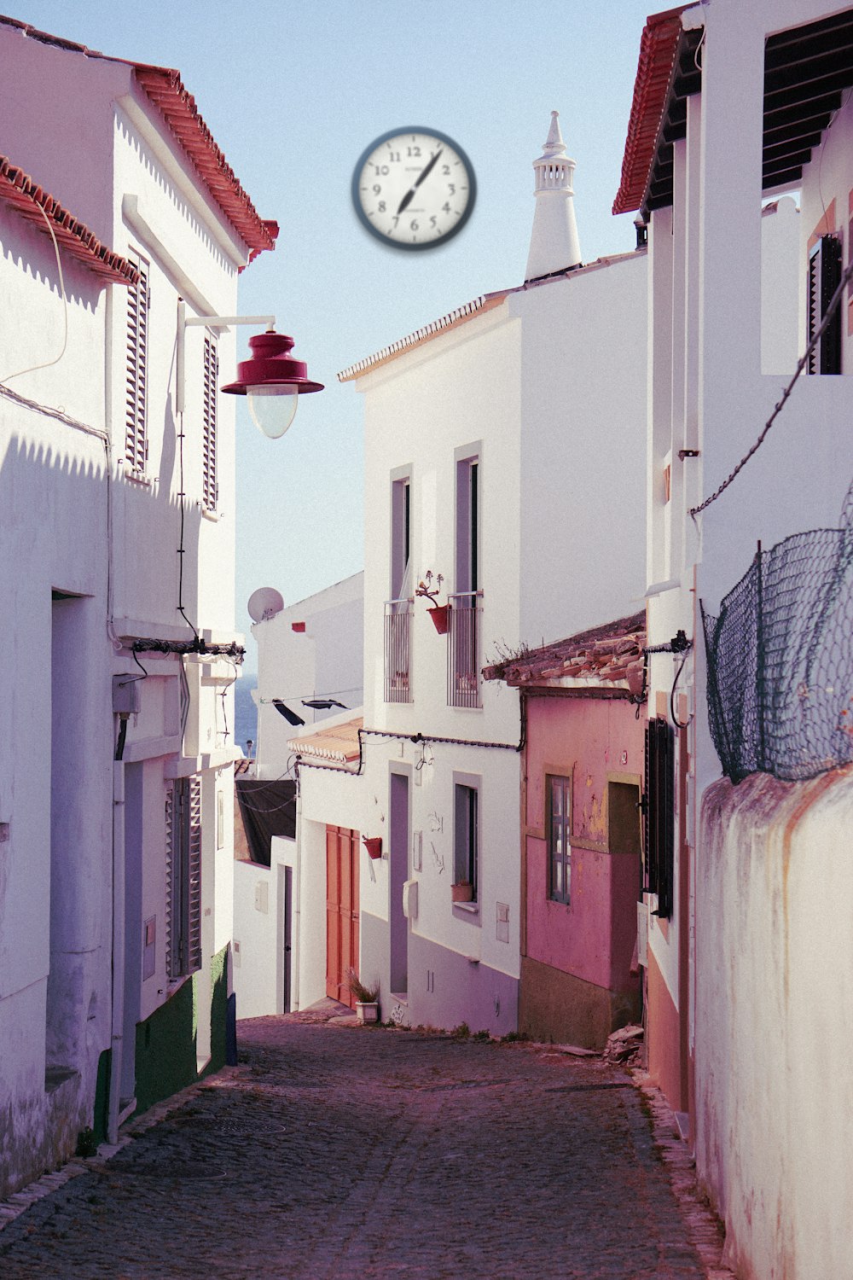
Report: 7:06
